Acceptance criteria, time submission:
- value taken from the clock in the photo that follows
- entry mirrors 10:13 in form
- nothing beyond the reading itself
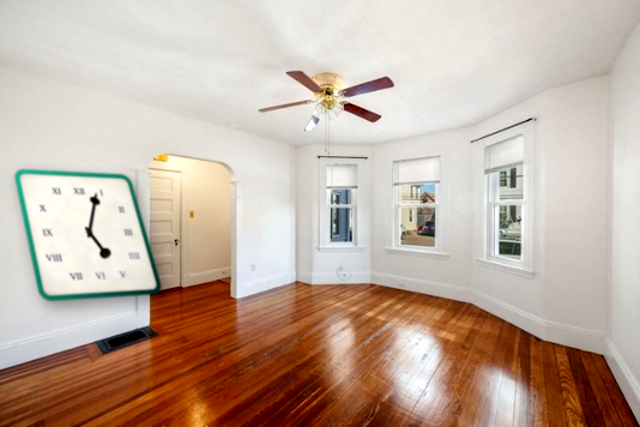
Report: 5:04
